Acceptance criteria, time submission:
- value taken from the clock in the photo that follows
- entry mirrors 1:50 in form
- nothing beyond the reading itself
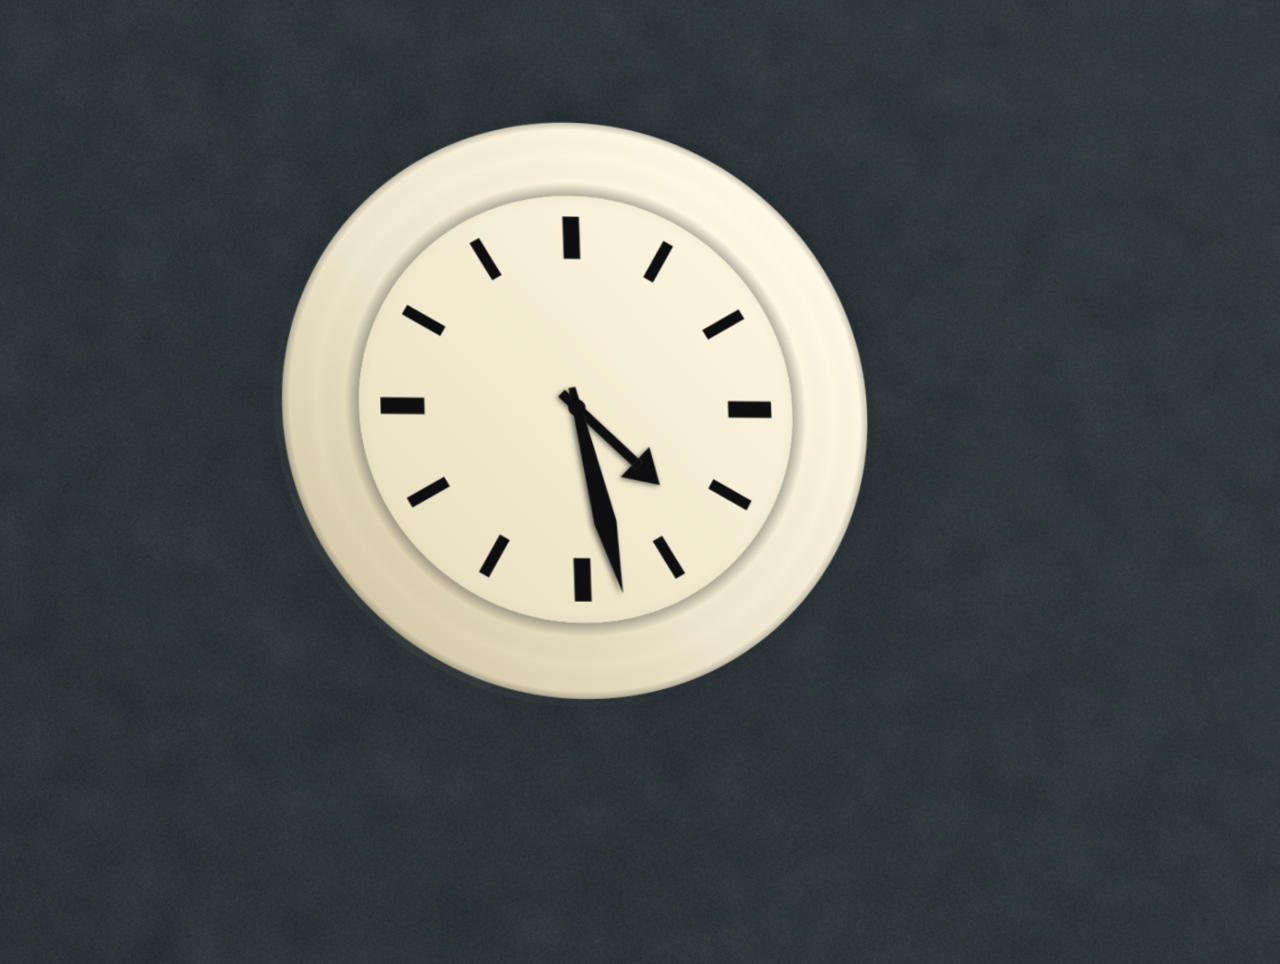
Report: 4:28
